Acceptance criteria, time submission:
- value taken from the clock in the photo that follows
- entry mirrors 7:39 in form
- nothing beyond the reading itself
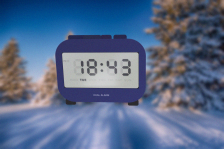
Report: 18:43
